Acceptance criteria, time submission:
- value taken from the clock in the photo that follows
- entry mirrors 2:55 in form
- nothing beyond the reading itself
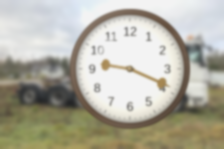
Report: 9:19
